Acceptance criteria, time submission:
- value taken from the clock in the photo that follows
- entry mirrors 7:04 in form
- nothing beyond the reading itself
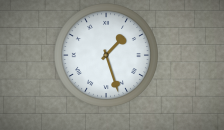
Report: 1:27
